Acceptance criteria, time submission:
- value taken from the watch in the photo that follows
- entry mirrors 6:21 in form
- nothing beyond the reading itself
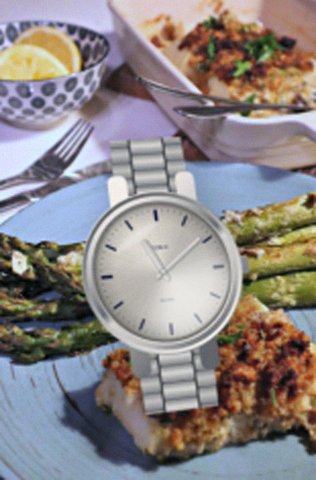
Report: 11:09
